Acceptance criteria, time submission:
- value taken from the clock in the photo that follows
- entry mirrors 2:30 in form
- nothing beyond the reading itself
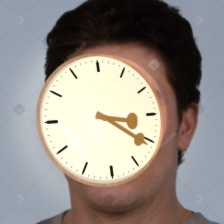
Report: 3:21
